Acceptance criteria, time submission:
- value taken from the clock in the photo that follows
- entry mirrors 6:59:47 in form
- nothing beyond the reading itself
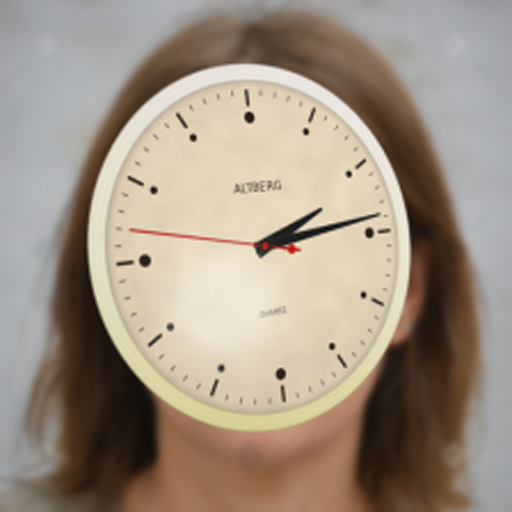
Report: 2:13:47
